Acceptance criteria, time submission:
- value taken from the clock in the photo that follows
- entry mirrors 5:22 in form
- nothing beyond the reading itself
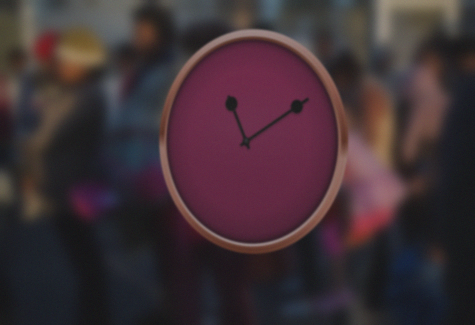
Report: 11:10
